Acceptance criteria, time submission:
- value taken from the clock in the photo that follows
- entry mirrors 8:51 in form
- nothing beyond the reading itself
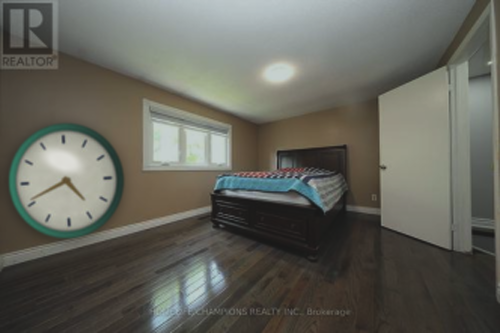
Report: 4:41
